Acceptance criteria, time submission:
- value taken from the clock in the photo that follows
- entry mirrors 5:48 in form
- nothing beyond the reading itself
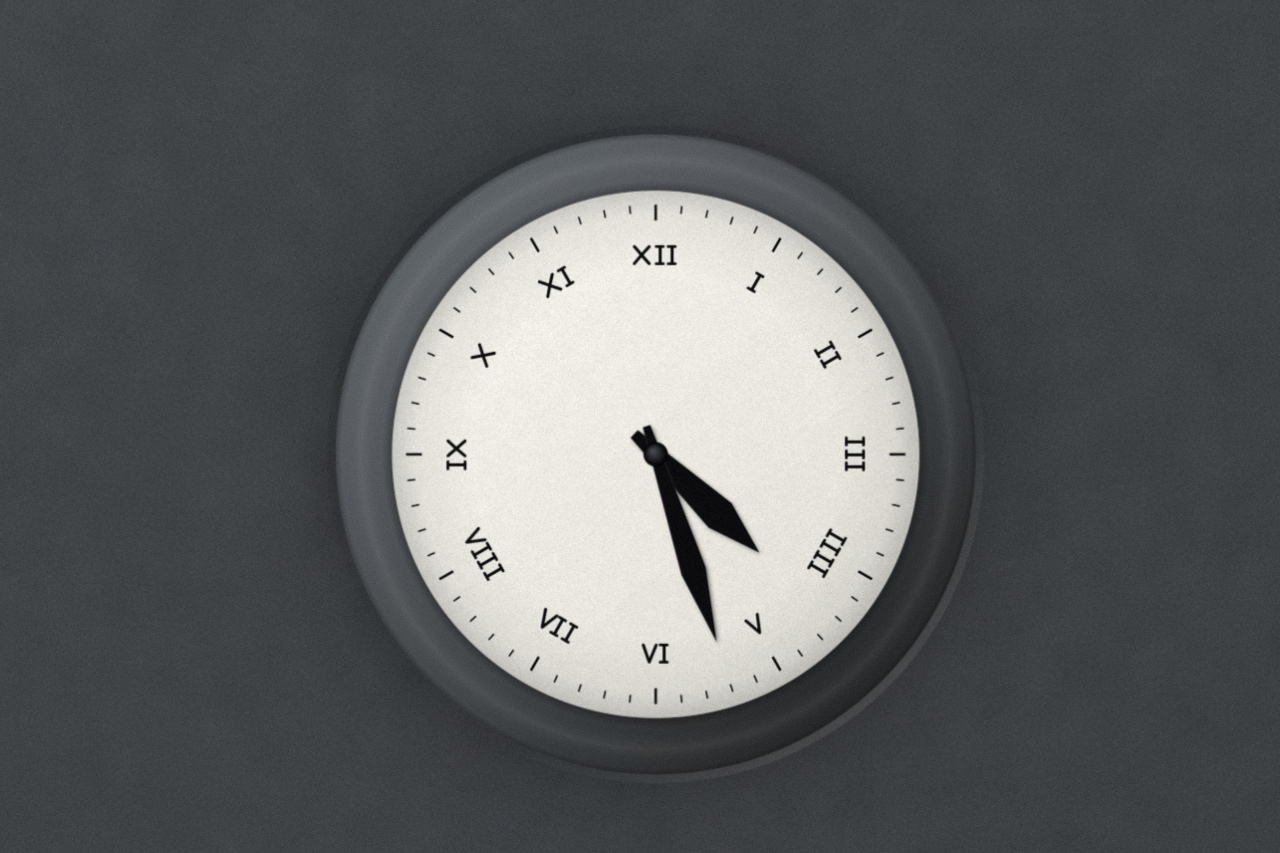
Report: 4:27
